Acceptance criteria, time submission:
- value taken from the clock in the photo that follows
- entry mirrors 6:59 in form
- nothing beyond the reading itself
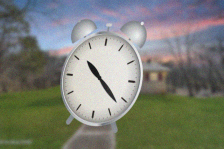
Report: 10:22
